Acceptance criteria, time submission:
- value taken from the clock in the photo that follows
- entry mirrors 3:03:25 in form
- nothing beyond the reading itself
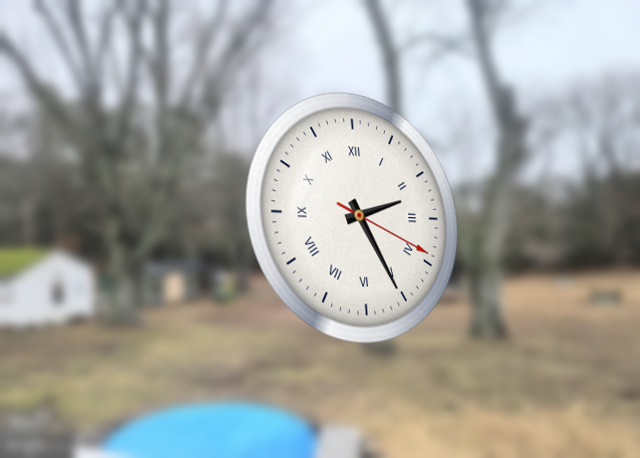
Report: 2:25:19
